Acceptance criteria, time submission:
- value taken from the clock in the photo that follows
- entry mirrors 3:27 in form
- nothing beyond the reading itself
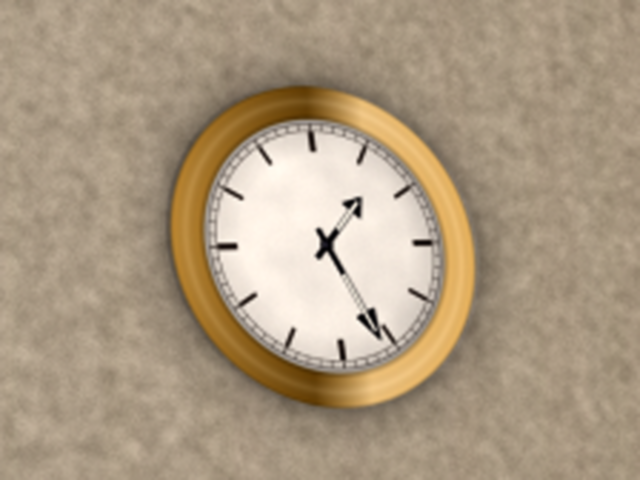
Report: 1:26
